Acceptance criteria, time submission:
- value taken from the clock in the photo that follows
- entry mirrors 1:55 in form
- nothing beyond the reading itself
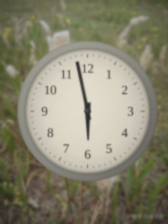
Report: 5:58
